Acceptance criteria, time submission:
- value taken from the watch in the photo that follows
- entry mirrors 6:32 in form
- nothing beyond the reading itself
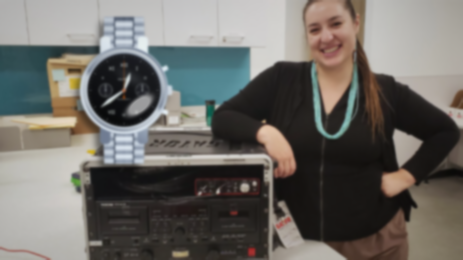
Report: 12:39
